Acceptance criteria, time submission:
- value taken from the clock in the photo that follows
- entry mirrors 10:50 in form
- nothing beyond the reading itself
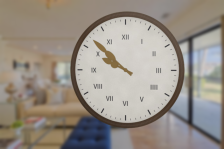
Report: 9:52
